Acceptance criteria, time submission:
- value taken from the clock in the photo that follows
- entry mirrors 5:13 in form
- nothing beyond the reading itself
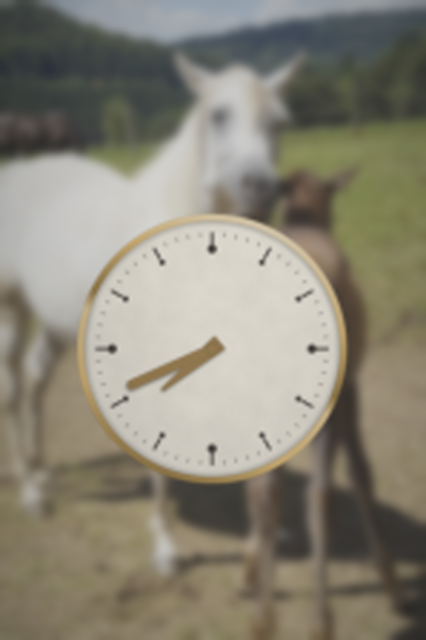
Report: 7:41
